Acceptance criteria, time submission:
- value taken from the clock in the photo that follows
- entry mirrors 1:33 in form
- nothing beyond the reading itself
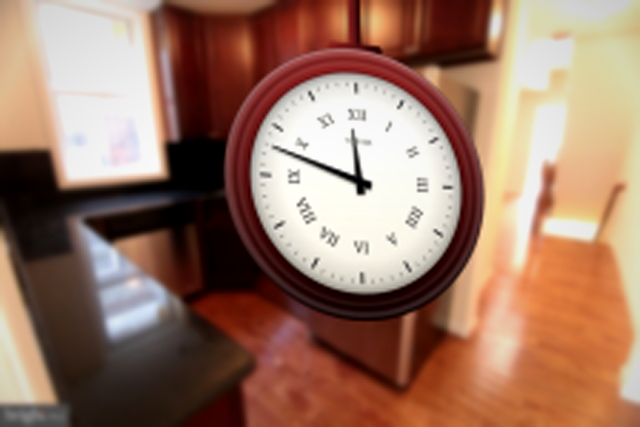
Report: 11:48
